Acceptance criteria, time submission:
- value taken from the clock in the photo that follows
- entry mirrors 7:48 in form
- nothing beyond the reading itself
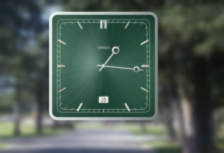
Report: 1:16
